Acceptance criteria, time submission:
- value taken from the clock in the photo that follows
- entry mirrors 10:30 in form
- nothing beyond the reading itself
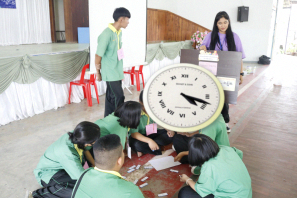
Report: 4:18
